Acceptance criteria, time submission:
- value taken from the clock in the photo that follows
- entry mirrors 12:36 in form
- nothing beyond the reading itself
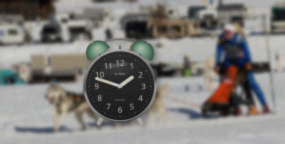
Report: 1:48
